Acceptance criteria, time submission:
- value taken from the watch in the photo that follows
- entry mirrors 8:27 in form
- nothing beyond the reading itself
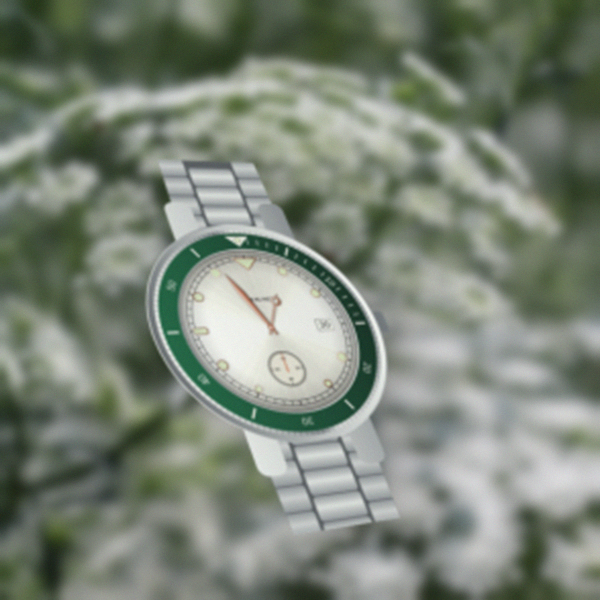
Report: 12:56
